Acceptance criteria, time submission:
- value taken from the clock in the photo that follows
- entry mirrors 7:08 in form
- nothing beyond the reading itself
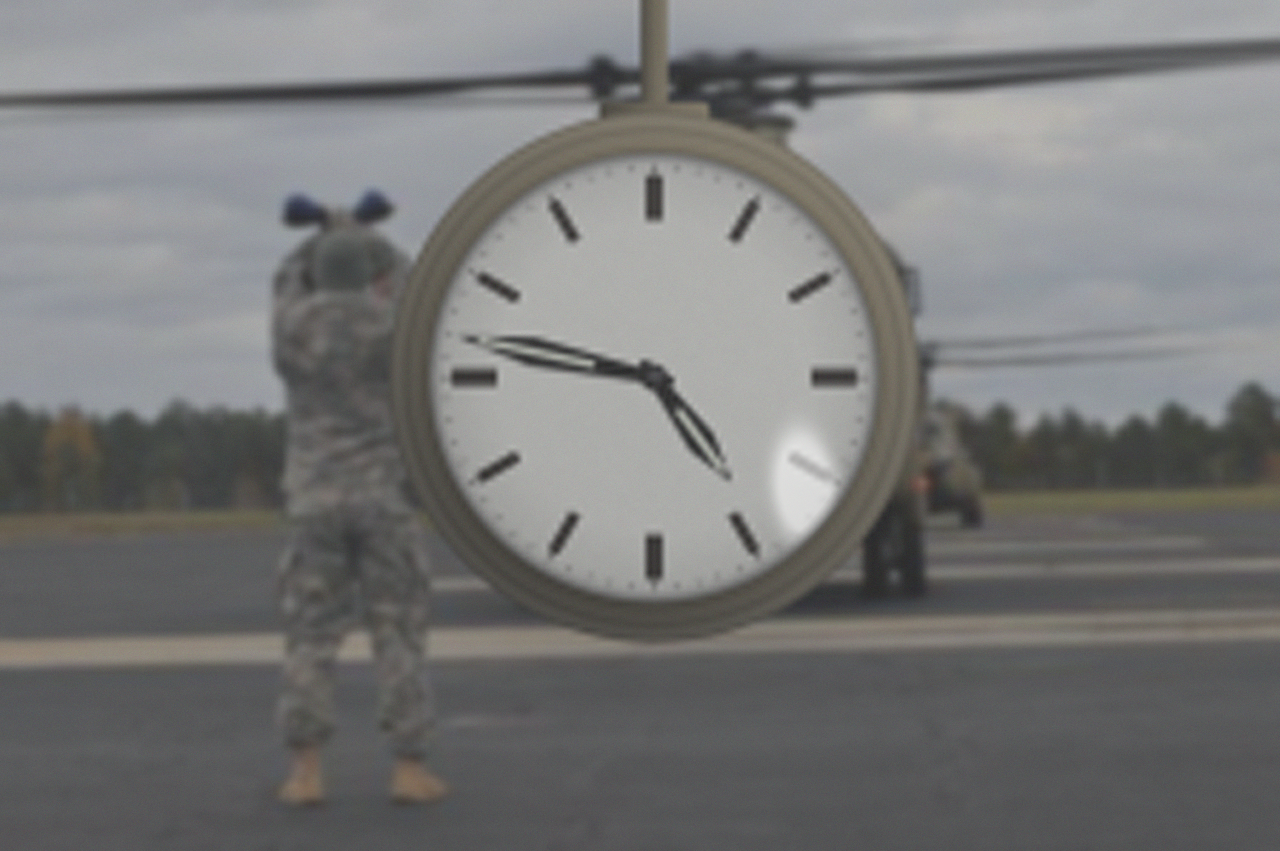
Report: 4:47
